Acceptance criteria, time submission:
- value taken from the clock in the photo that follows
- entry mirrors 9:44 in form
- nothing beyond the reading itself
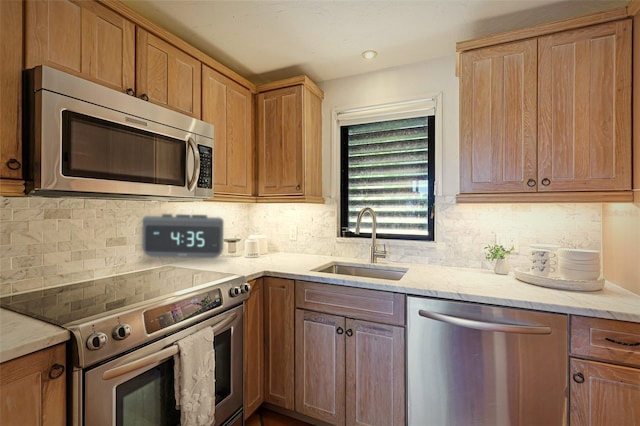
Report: 4:35
